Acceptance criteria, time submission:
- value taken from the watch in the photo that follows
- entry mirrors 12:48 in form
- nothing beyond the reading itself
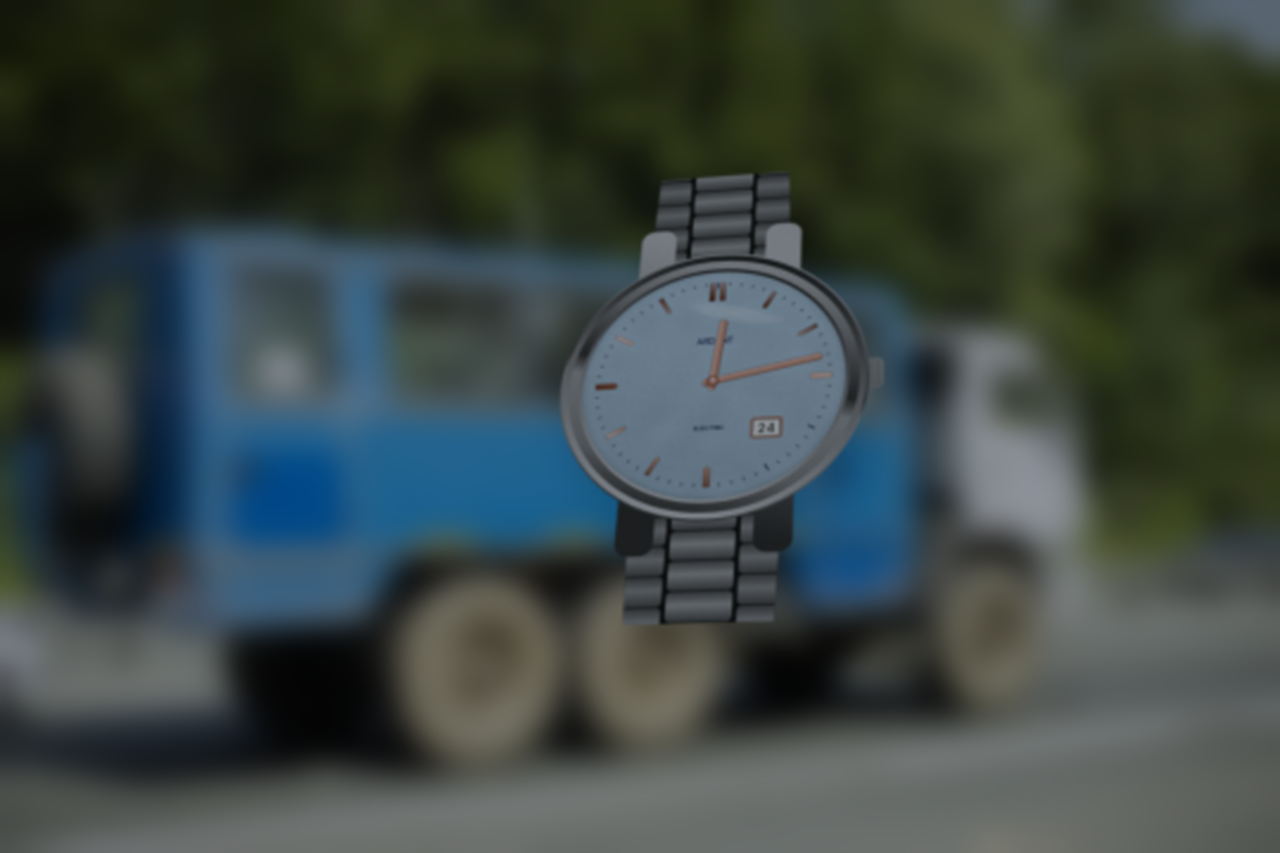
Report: 12:13
